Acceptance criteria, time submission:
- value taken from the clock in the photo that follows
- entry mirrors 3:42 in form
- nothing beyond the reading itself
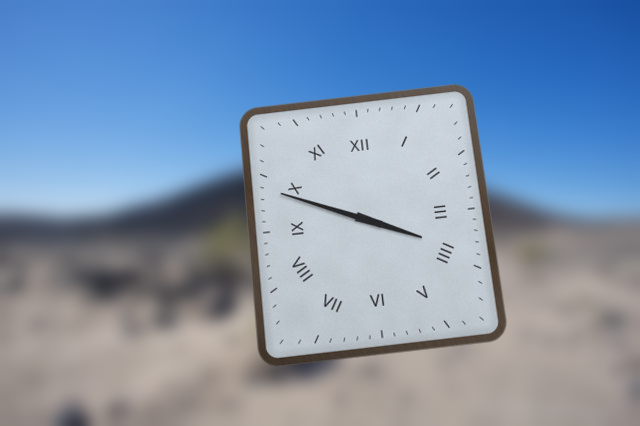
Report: 3:49
